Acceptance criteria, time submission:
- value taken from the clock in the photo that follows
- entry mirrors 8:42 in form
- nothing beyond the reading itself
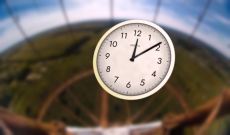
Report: 12:09
